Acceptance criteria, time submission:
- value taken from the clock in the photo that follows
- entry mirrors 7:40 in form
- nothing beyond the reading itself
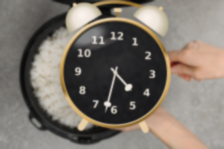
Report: 4:32
